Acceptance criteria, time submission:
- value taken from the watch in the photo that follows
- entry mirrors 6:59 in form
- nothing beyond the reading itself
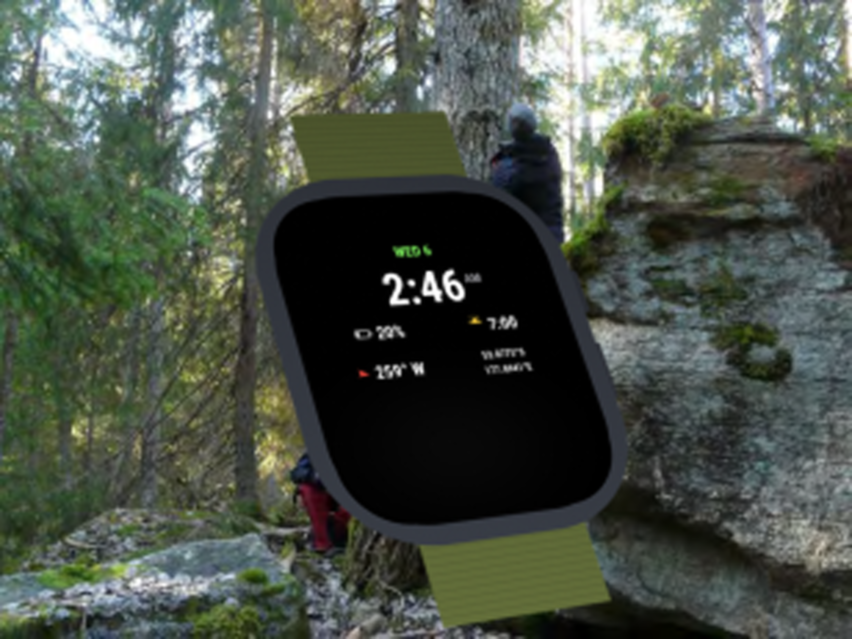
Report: 2:46
